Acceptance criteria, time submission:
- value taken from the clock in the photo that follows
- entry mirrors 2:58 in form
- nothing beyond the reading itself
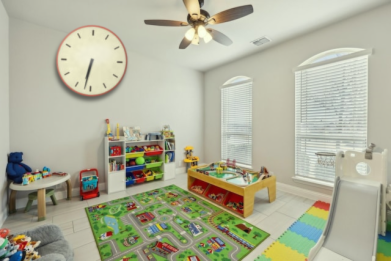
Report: 6:32
